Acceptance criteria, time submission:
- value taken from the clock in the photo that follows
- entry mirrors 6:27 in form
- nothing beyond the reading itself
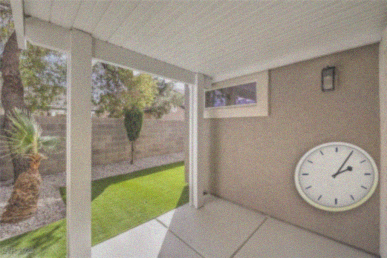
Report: 2:05
